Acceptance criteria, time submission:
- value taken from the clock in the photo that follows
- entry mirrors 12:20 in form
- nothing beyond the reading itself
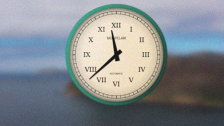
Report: 11:38
